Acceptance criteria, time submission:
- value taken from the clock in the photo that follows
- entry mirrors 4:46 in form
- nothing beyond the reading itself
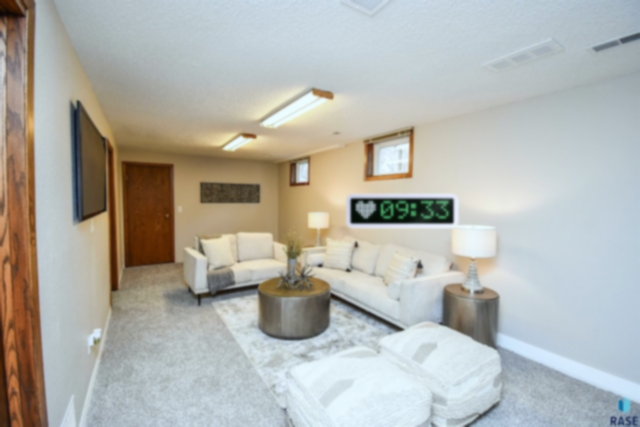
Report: 9:33
